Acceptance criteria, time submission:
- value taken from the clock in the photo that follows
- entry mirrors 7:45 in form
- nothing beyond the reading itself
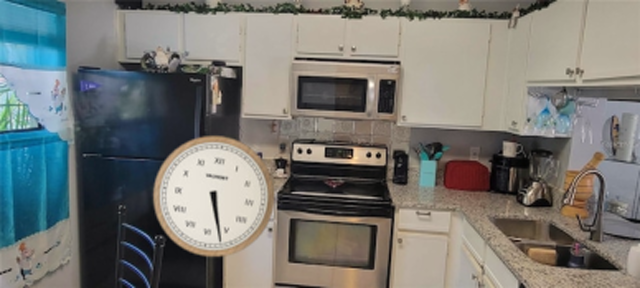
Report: 5:27
